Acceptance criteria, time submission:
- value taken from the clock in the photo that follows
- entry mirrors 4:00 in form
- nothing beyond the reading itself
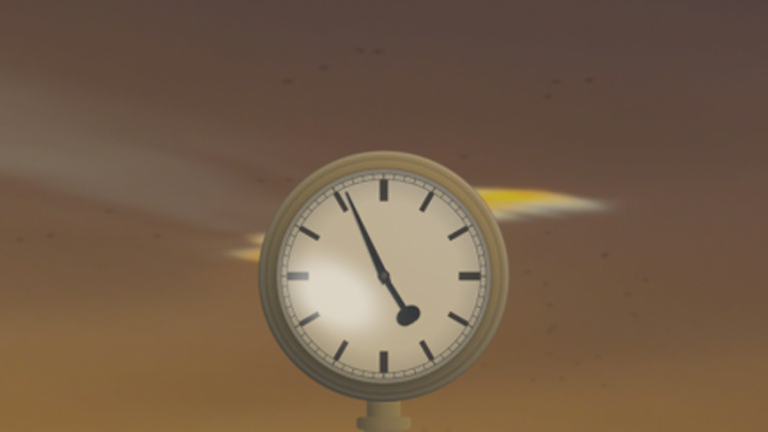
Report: 4:56
